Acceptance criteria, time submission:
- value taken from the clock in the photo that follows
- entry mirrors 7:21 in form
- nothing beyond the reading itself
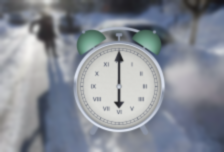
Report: 6:00
